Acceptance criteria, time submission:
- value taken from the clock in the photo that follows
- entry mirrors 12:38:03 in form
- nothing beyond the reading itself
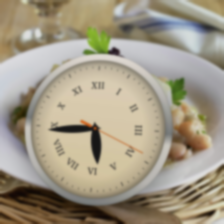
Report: 5:44:19
